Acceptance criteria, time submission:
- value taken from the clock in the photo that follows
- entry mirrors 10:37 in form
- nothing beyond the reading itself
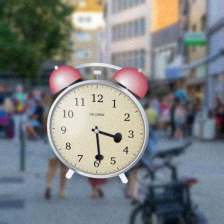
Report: 3:29
